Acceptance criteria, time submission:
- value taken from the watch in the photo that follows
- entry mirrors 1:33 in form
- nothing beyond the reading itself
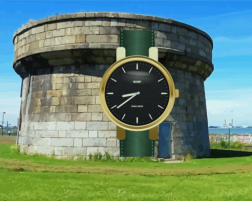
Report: 8:39
